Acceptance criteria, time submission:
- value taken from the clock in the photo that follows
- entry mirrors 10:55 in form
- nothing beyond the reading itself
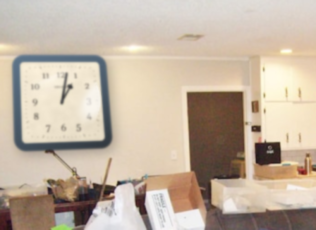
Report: 1:02
